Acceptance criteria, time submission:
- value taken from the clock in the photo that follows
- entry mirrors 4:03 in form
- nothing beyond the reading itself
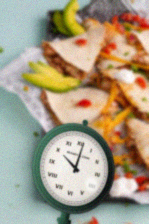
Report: 10:01
